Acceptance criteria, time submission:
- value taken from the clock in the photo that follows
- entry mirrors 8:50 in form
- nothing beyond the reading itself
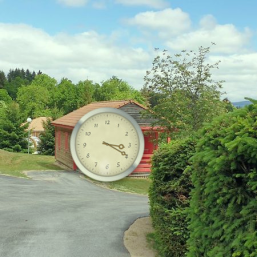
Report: 3:20
